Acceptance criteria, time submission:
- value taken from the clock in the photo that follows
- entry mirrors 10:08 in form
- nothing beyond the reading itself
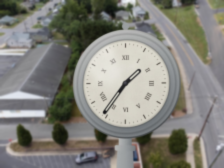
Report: 1:36
